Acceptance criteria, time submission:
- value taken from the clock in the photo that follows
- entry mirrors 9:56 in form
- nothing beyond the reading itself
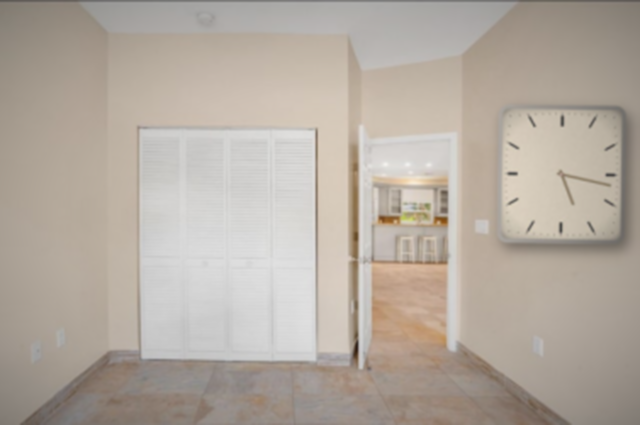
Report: 5:17
